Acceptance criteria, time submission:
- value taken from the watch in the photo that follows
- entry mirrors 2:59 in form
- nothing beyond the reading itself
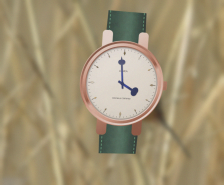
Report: 3:59
